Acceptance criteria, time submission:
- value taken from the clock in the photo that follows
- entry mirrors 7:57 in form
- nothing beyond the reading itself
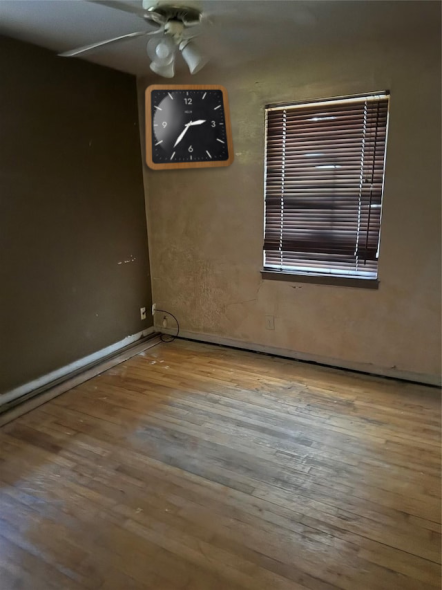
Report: 2:36
